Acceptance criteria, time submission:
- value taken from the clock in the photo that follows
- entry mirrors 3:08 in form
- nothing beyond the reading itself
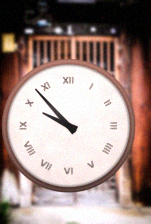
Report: 9:53
